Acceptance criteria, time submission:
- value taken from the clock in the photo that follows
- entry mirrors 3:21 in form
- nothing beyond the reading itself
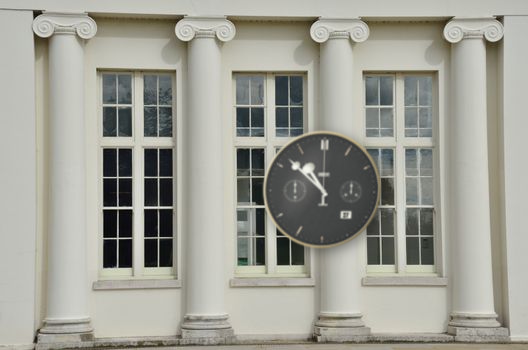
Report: 10:52
